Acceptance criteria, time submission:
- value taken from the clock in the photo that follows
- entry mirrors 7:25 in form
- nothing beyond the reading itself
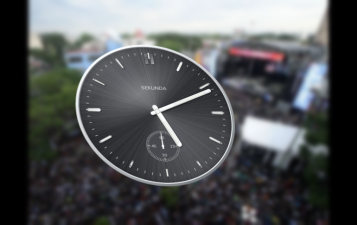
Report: 5:11
